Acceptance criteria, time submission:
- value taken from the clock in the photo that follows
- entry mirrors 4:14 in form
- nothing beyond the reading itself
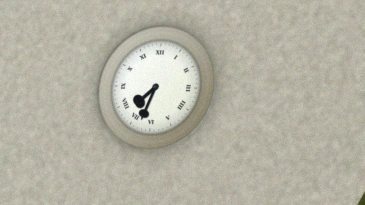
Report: 7:33
